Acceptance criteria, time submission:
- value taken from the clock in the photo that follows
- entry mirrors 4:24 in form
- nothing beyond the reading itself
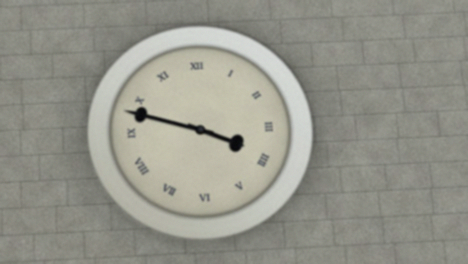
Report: 3:48
